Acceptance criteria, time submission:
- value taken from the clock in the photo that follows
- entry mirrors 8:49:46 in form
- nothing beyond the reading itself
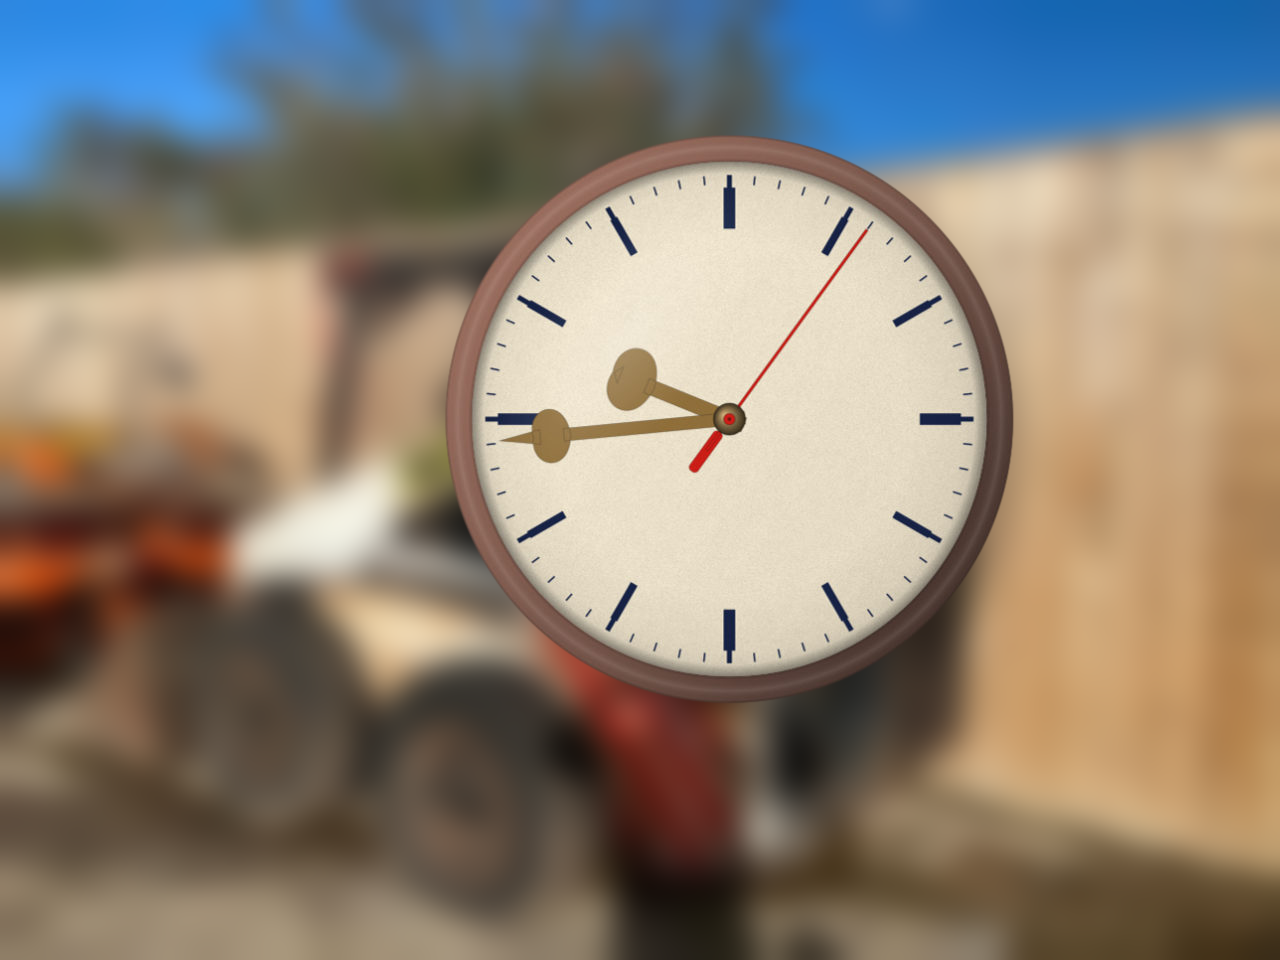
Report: 9:44:06
